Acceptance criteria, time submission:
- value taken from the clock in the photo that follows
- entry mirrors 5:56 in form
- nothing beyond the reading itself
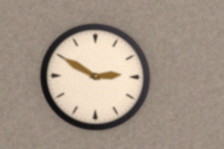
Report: 2:50
